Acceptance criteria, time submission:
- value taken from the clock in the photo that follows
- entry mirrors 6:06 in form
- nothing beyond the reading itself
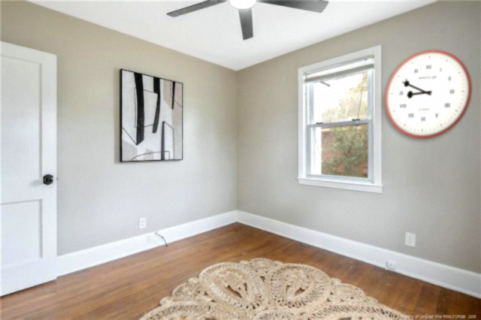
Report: 8:49
